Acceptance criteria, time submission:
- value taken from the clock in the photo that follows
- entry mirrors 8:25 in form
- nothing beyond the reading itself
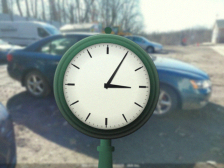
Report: 3:05
